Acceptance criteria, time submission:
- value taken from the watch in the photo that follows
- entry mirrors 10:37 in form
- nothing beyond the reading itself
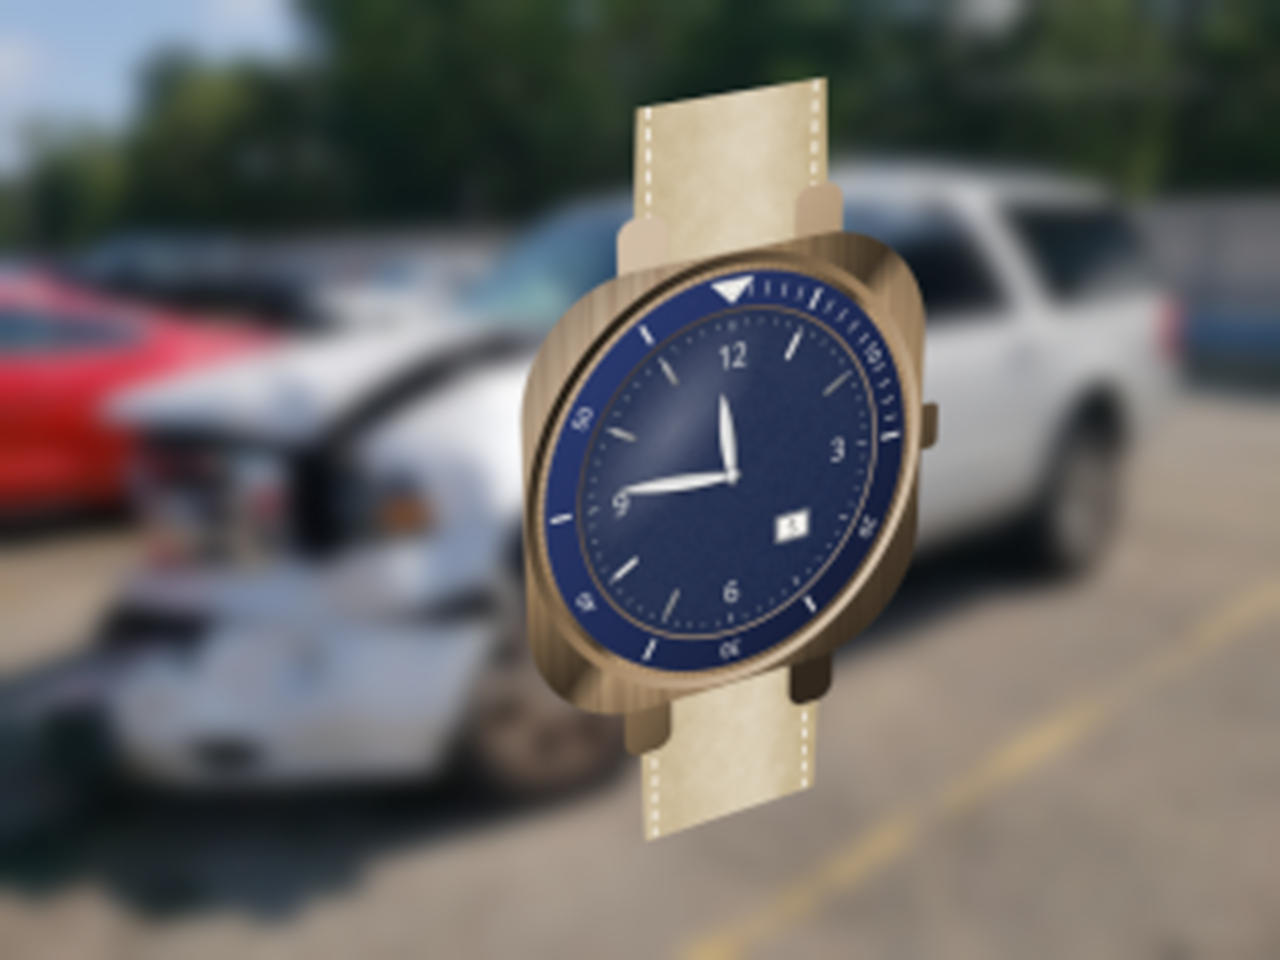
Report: 11:46
